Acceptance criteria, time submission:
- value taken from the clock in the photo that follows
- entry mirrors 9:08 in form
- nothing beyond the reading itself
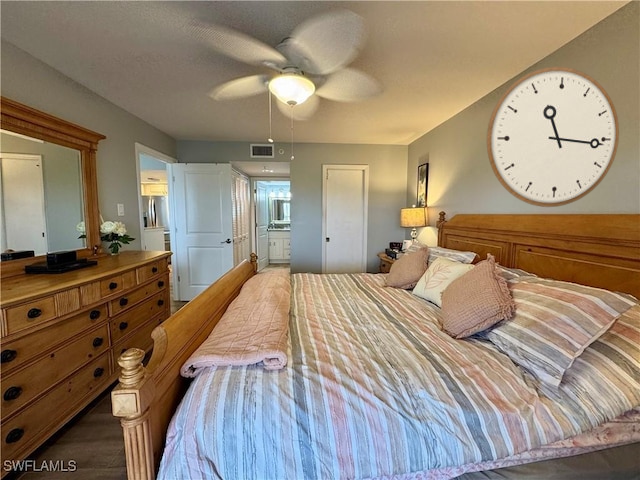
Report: 11:16
